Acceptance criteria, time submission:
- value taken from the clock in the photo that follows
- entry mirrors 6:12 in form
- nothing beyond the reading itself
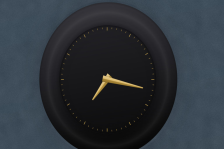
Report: 7:17
